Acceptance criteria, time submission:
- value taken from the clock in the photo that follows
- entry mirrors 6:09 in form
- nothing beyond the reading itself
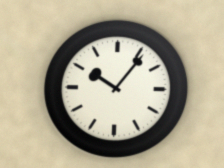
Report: 10:06
